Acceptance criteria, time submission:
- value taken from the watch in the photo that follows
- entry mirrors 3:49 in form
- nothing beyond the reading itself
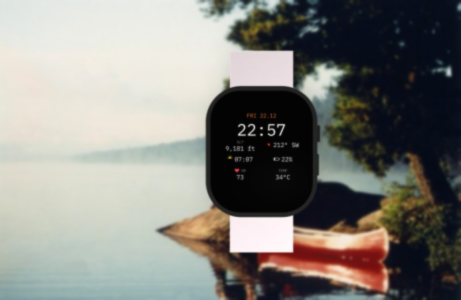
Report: 22:57
